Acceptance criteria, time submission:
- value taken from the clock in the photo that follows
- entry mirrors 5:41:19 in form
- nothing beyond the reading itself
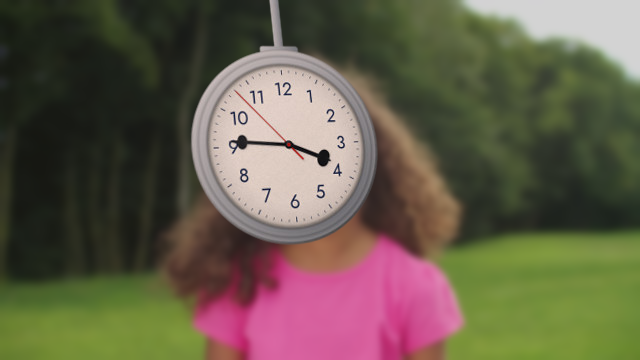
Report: 3:45:53
